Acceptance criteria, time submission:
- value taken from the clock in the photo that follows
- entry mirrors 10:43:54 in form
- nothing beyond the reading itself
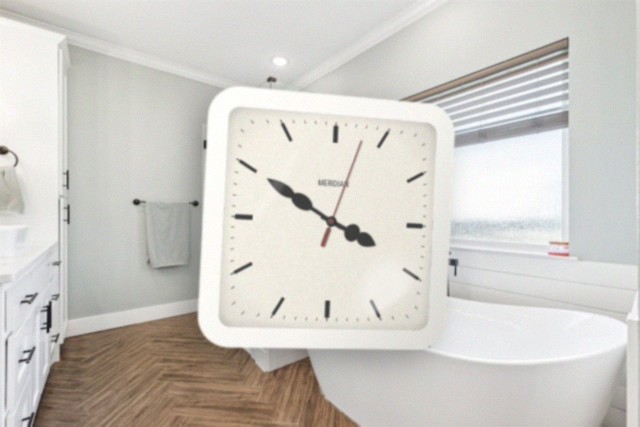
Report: 3:50:03
